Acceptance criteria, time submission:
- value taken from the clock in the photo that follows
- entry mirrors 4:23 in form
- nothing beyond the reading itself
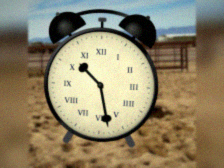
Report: 10:28
